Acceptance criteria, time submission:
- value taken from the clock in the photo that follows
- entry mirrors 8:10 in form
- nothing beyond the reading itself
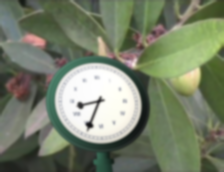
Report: 8:34
